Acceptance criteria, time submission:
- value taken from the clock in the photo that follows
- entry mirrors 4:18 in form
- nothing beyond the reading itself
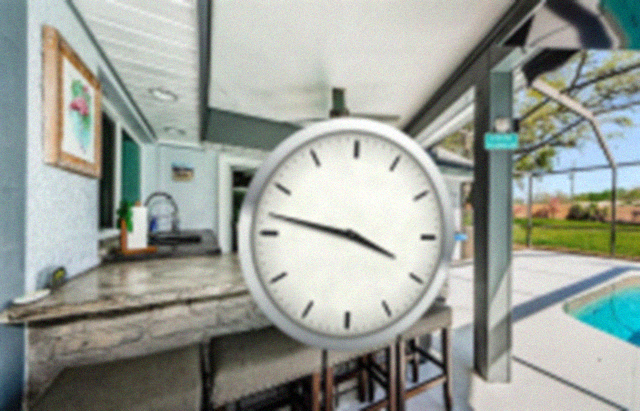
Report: 3:47
